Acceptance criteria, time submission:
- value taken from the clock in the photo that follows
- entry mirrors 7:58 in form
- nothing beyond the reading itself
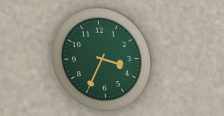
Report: 3:35
